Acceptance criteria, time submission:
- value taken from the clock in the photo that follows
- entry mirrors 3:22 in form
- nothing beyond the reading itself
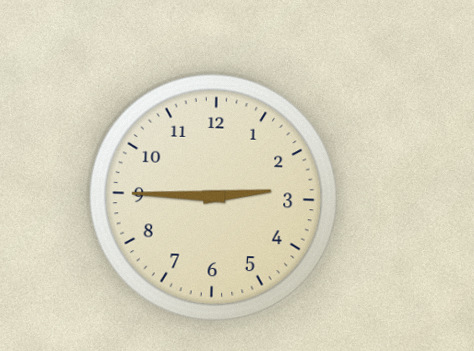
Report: 2:45
